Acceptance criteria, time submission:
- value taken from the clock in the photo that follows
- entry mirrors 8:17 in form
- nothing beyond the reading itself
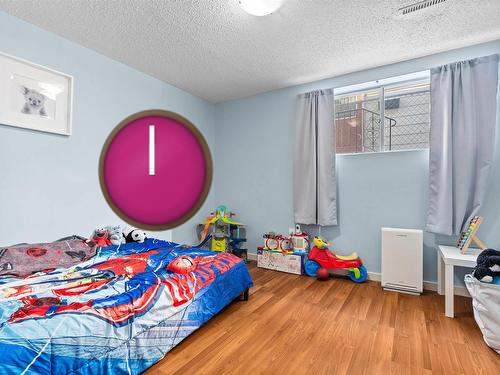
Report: 12:00
